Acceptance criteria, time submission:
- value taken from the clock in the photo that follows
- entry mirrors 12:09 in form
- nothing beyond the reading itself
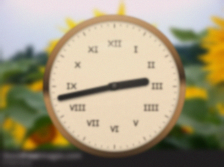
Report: 2:43
